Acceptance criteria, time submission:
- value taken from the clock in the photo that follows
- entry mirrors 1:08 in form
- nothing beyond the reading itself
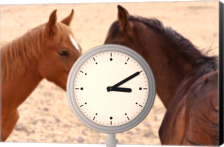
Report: 3:10
